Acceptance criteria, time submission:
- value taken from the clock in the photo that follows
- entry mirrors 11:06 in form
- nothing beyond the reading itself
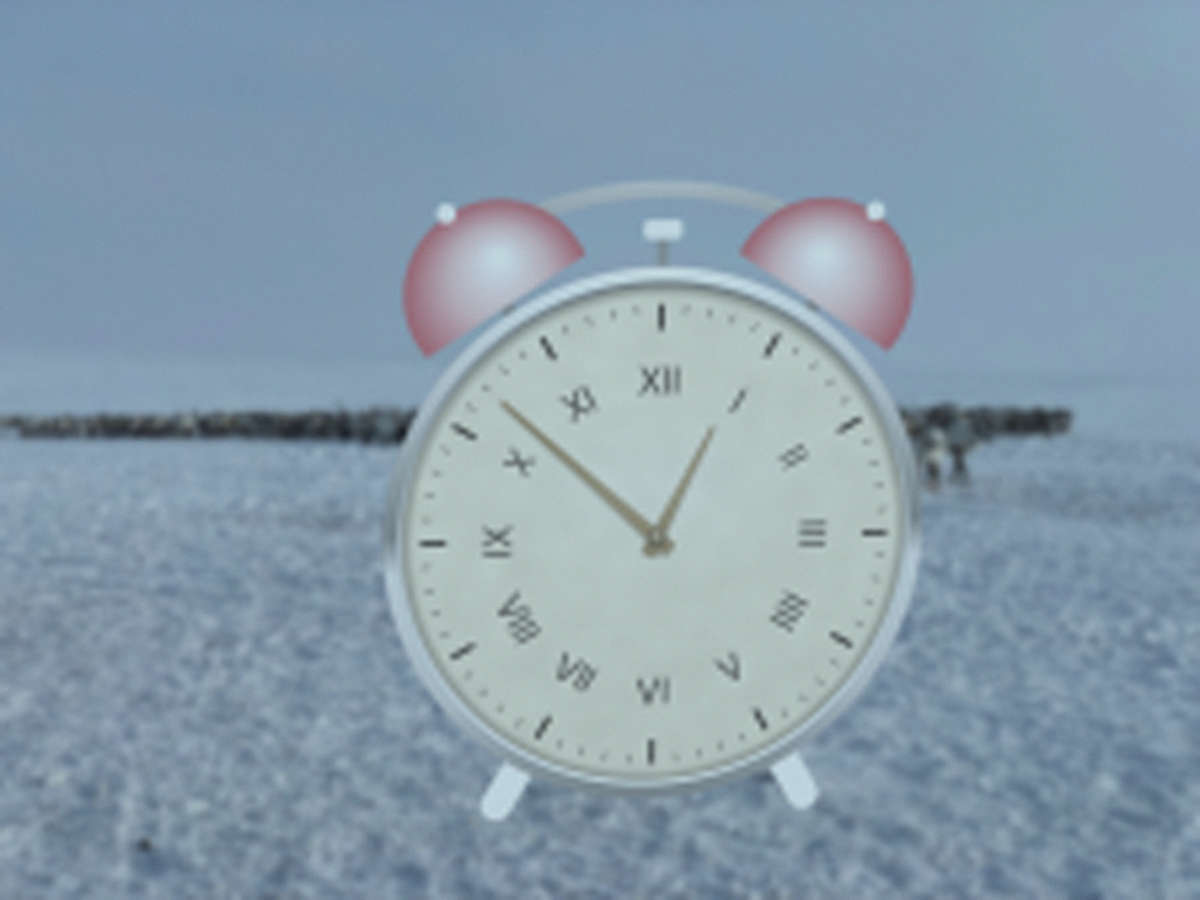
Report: 12:52
